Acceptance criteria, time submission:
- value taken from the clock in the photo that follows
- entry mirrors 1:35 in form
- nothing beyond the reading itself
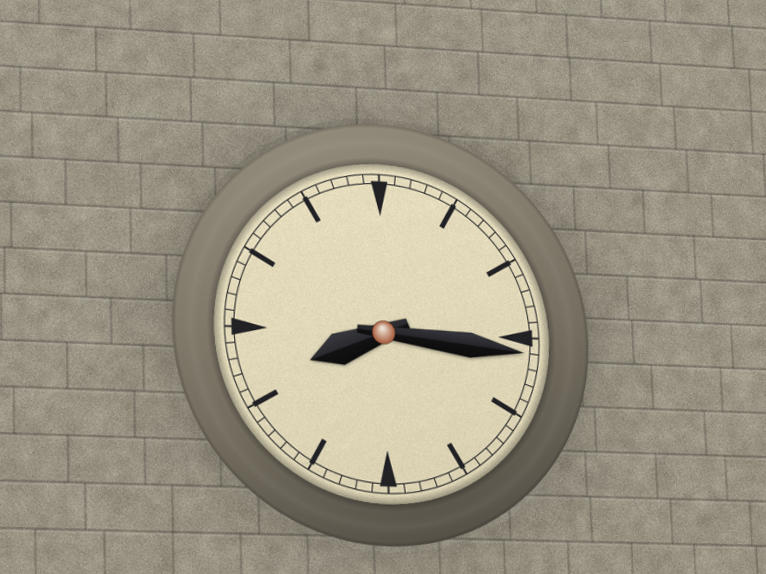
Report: 8:16
